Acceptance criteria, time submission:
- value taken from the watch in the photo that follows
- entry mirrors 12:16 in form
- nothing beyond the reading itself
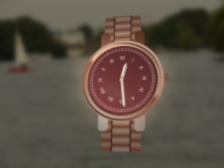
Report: 12:29
